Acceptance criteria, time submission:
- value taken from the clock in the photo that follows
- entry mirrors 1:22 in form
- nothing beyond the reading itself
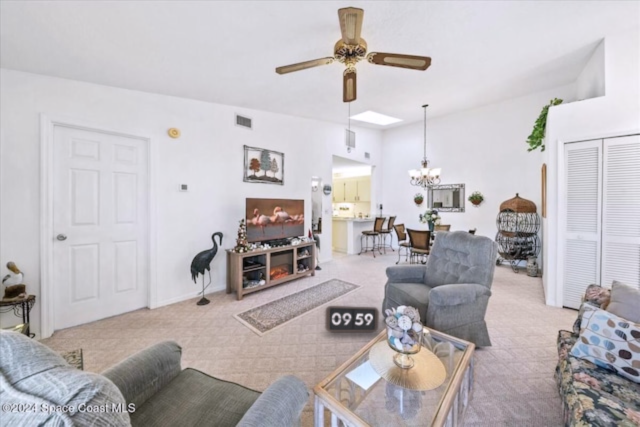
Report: 9:59
